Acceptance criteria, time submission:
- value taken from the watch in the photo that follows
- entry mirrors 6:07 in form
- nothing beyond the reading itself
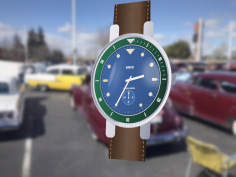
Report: 2:35
